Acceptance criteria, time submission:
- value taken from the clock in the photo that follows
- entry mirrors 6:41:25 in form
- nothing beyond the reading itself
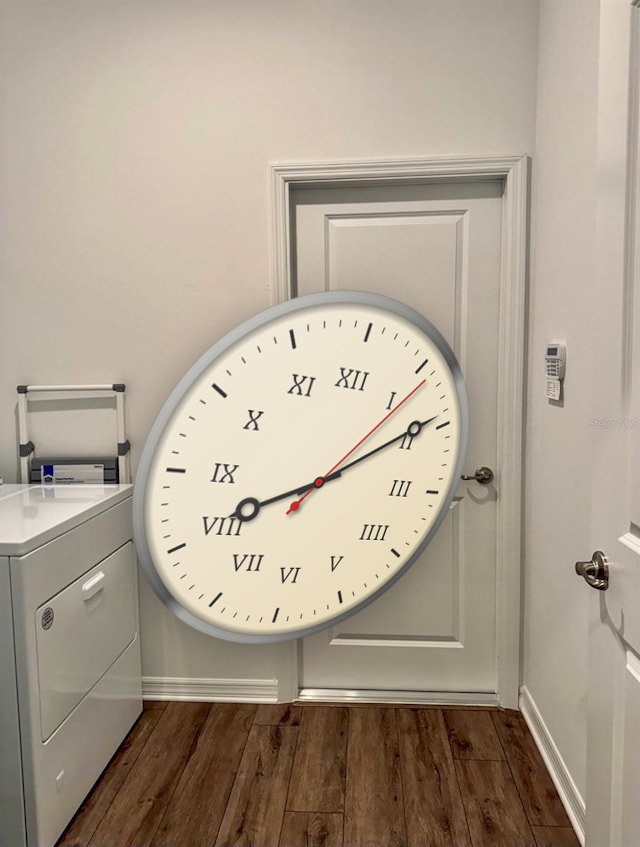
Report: 8:09:06
